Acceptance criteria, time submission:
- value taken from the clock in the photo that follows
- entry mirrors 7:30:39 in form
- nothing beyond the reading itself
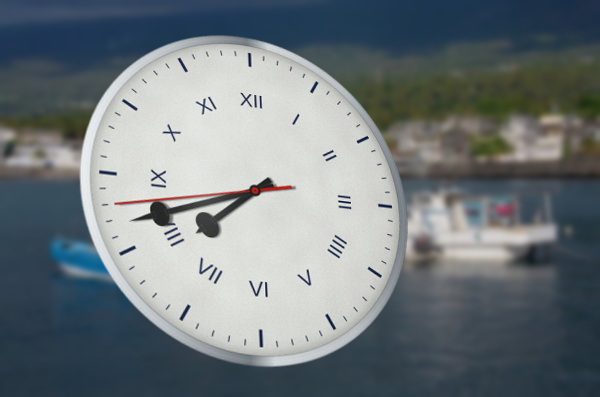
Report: 7:41:43
